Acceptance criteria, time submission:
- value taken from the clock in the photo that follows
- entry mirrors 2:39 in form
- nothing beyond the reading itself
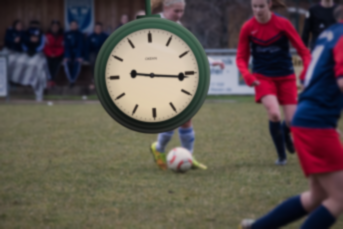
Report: 9:16
